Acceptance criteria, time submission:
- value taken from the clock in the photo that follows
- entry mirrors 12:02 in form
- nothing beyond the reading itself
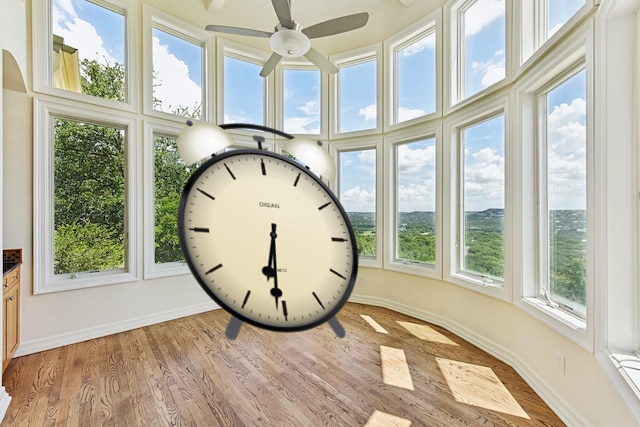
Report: 6:31
